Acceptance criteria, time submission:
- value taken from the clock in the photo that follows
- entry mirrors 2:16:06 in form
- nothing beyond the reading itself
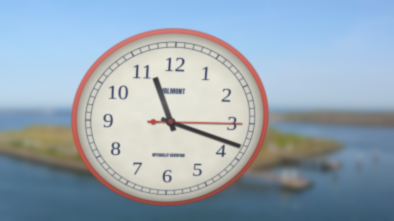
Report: 11:18:15
